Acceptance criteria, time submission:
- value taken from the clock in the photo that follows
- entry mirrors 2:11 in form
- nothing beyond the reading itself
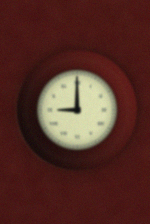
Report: 9:00
